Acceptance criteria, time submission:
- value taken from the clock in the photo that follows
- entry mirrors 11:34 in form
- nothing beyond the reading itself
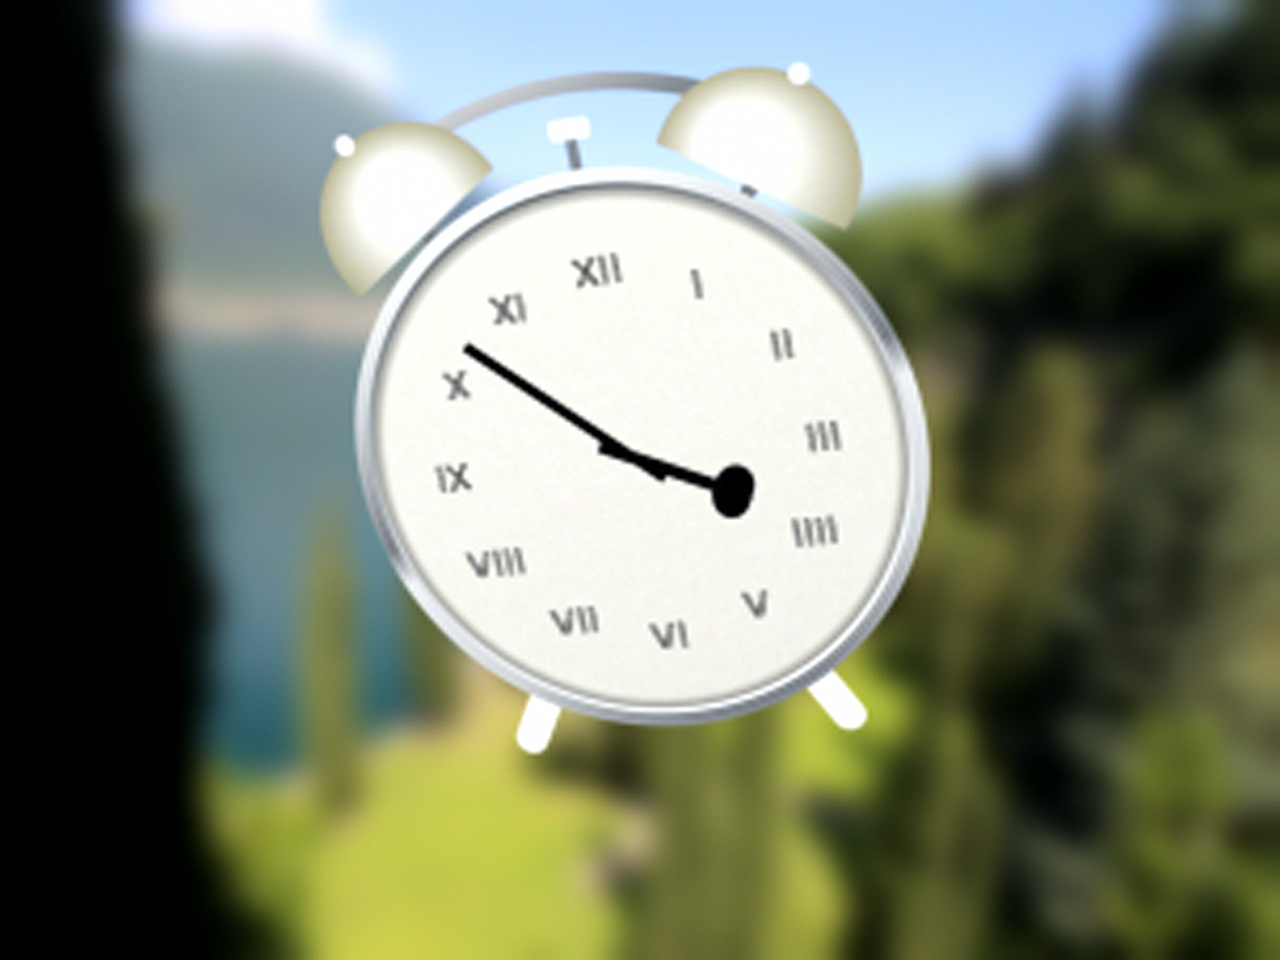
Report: 3:52
